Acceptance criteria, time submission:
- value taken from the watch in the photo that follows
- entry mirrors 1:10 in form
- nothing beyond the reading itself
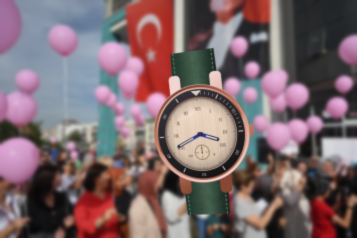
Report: 3:41
